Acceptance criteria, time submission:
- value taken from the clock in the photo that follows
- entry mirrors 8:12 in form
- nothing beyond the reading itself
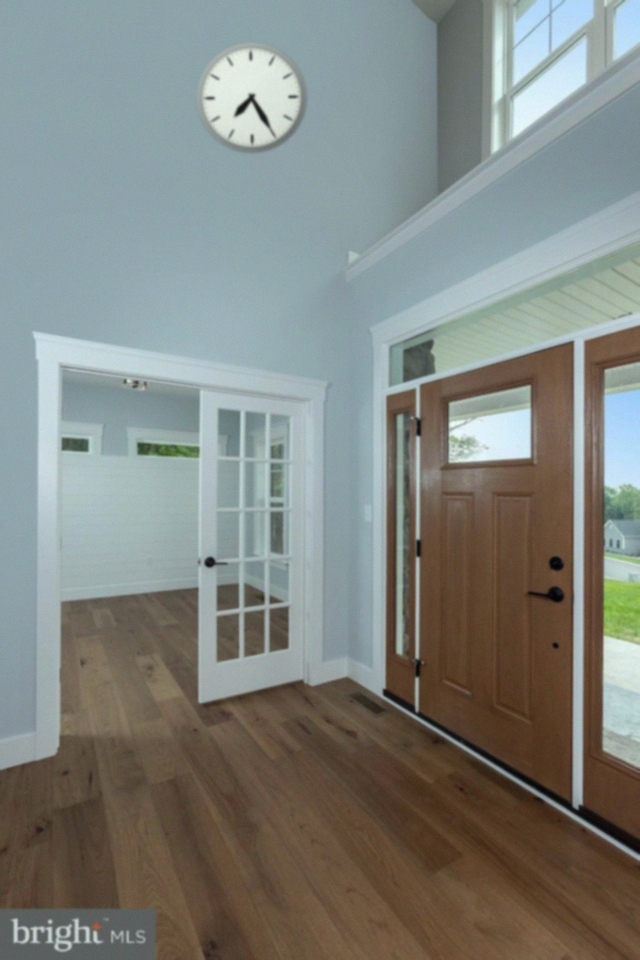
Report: 7:25
